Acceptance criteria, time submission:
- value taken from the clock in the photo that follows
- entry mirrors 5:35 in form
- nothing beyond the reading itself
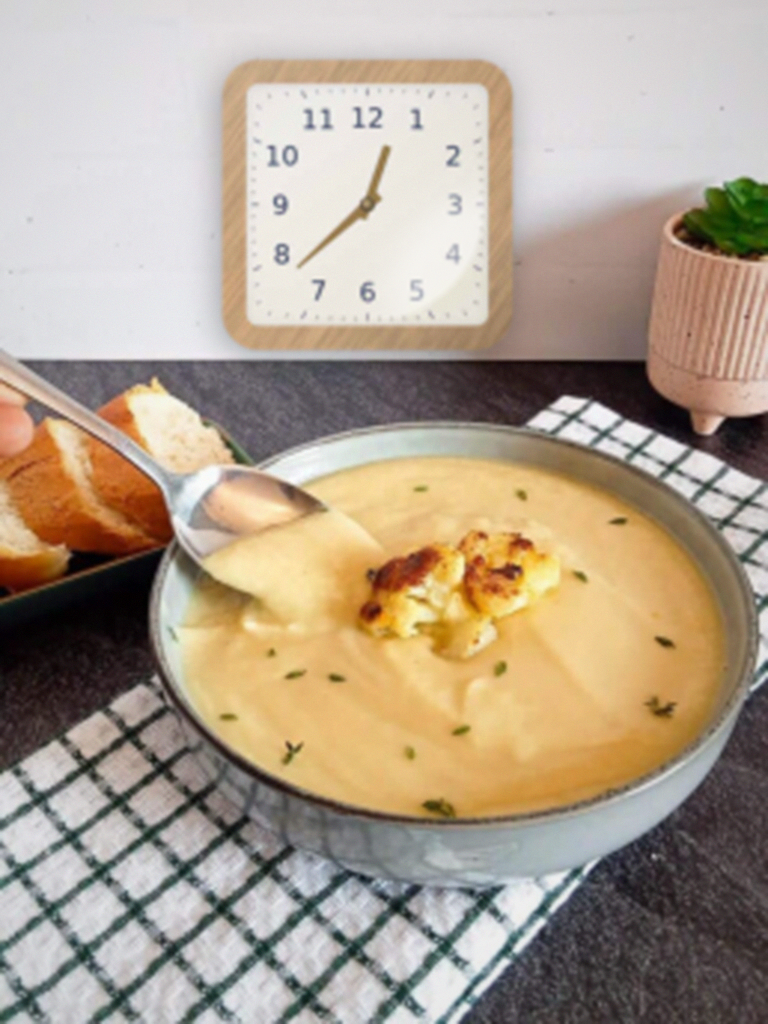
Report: 12:38
